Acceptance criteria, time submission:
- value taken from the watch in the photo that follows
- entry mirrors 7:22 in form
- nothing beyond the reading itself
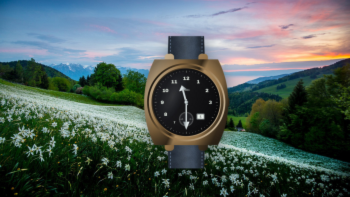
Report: 11:30
